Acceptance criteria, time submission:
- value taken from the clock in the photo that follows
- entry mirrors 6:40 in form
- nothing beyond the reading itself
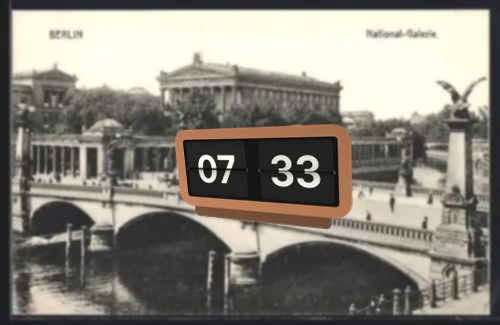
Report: 7:33
